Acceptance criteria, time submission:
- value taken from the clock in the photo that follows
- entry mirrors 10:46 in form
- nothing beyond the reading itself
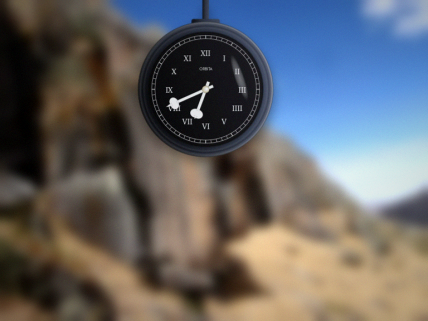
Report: 6:41
